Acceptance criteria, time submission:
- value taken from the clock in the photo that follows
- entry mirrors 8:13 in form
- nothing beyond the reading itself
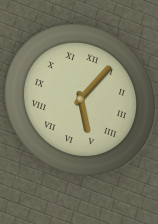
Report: 5:04
